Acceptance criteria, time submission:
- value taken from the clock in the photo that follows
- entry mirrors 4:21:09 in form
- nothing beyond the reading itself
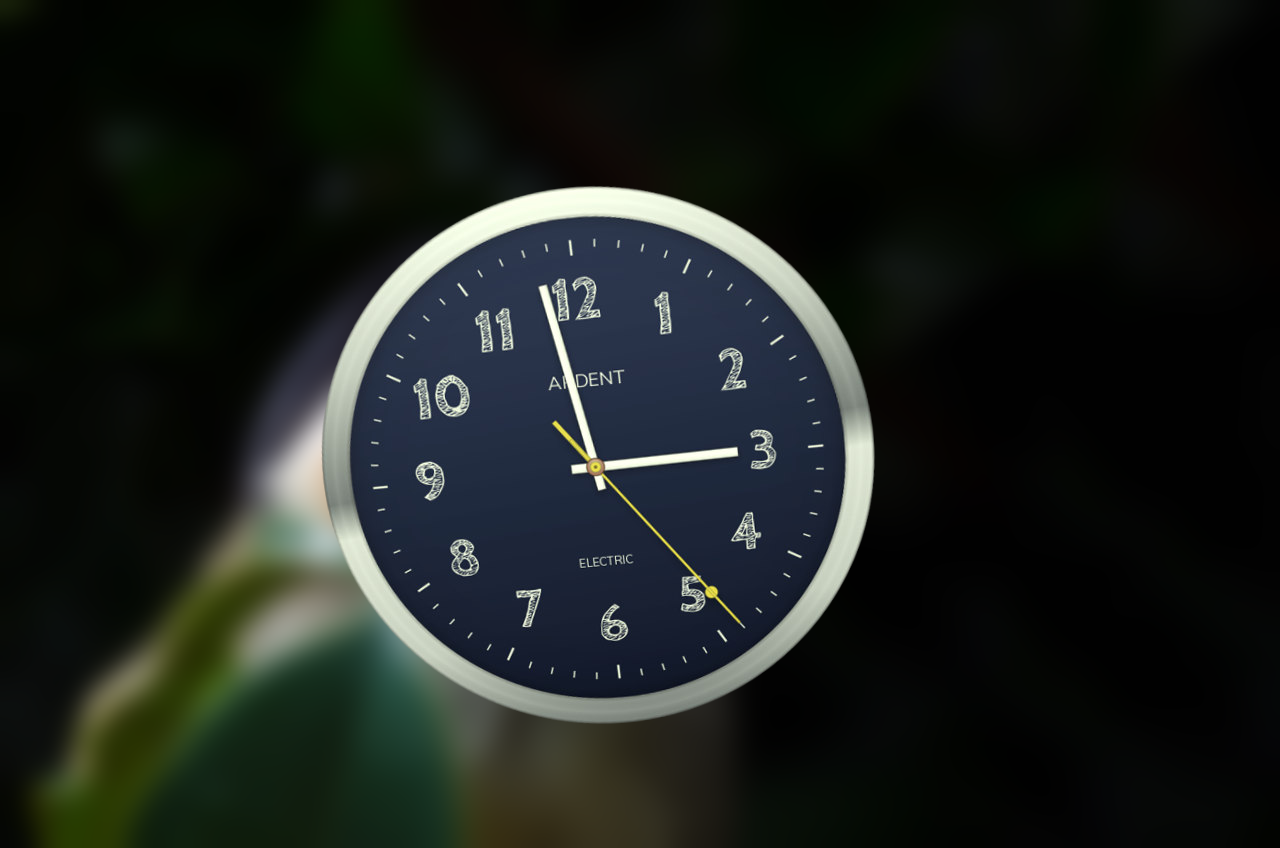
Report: 2:58:24
